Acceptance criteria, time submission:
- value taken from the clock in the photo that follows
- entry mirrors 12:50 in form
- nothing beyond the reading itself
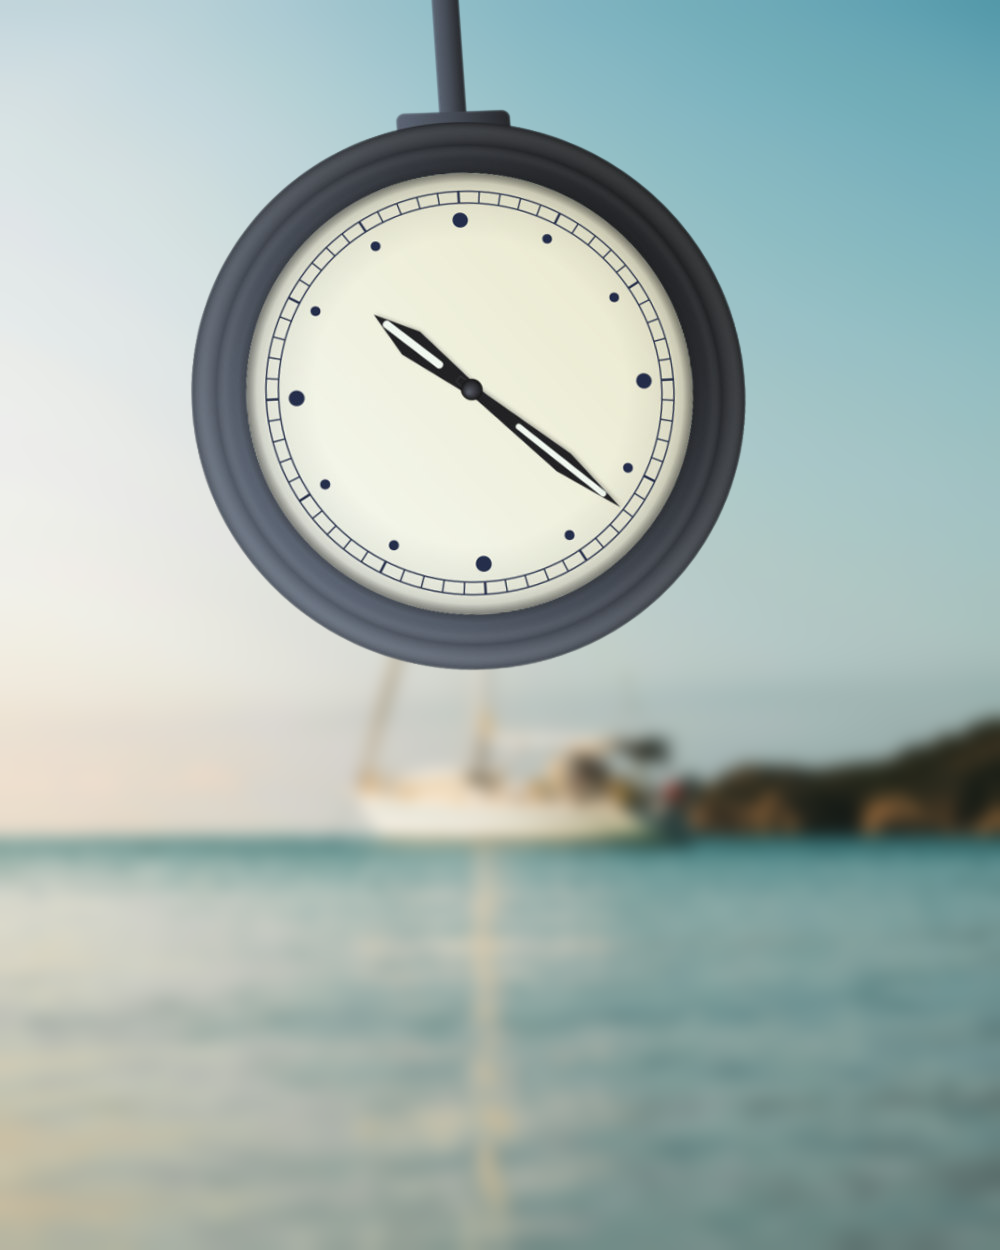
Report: 10:22
